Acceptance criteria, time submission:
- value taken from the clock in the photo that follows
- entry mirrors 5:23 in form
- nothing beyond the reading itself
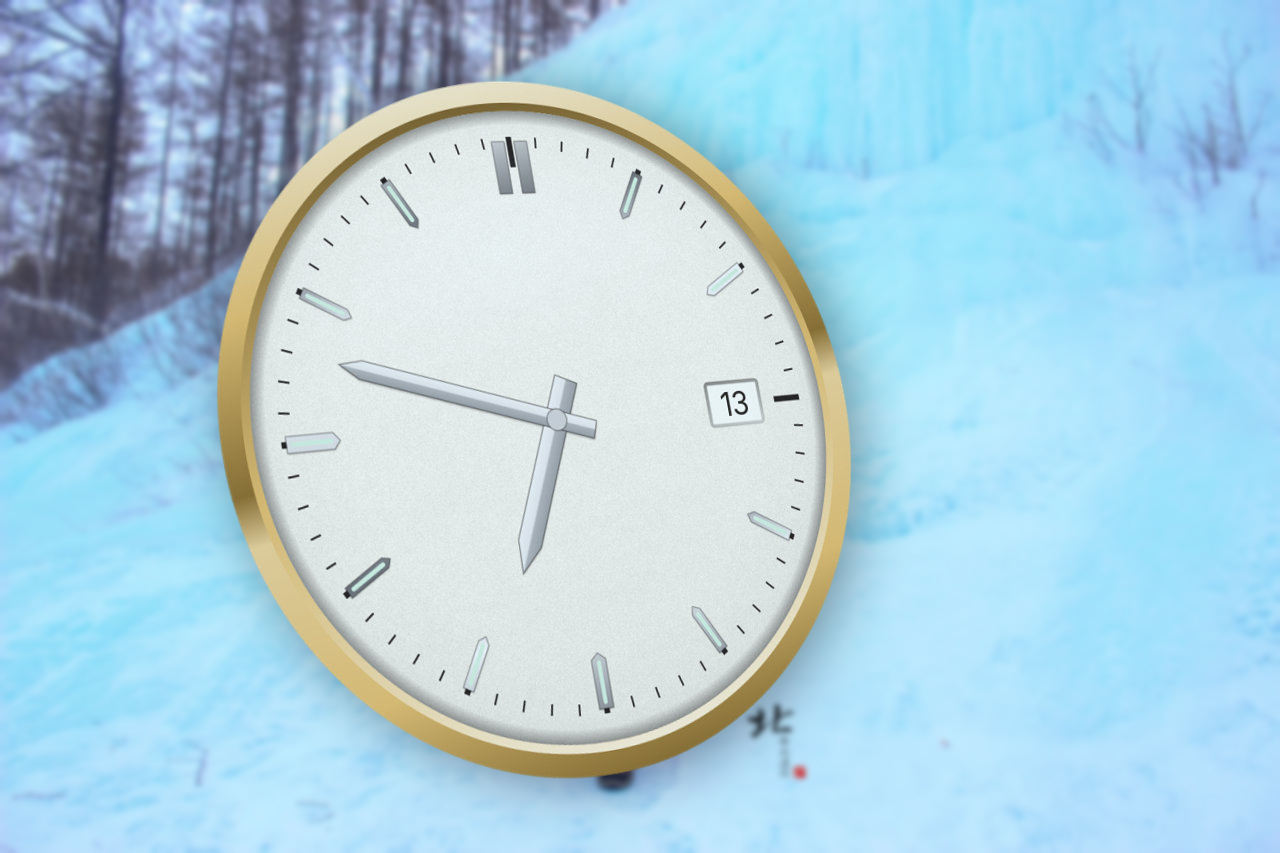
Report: 6:48
